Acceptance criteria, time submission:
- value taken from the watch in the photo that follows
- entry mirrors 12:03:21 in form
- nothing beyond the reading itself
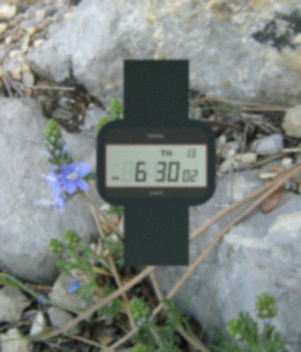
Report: 6:30:02
